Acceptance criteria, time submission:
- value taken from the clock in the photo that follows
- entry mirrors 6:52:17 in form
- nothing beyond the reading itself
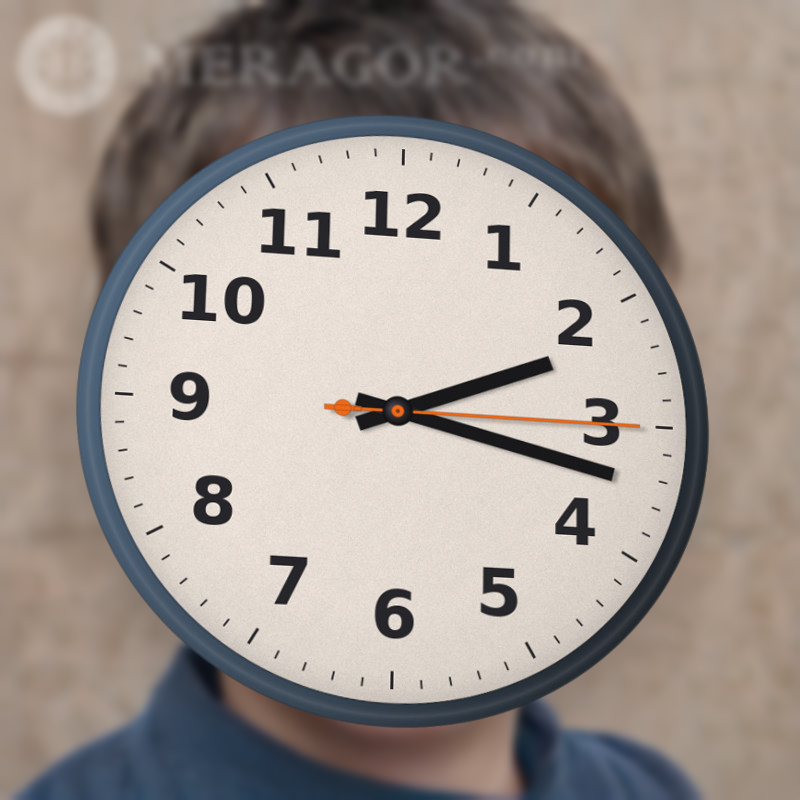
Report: 2:17:15
